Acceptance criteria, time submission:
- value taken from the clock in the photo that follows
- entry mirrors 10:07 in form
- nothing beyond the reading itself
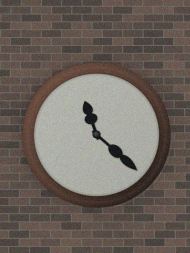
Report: 11:22
